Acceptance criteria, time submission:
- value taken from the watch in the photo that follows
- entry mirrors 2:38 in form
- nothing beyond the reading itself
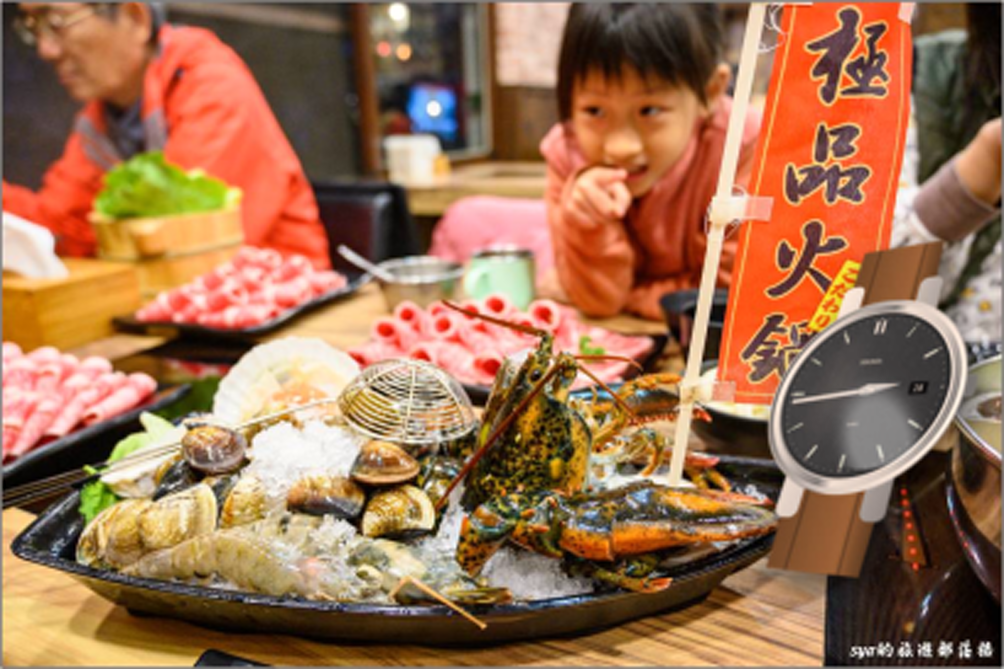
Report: 2:44
